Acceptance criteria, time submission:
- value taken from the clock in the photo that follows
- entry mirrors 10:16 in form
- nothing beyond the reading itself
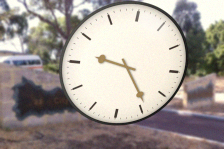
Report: 9:24
